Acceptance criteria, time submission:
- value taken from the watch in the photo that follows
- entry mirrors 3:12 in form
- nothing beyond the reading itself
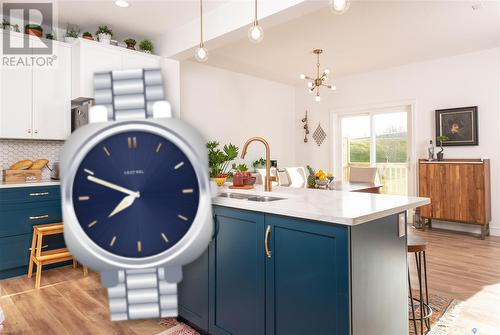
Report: 7:49
